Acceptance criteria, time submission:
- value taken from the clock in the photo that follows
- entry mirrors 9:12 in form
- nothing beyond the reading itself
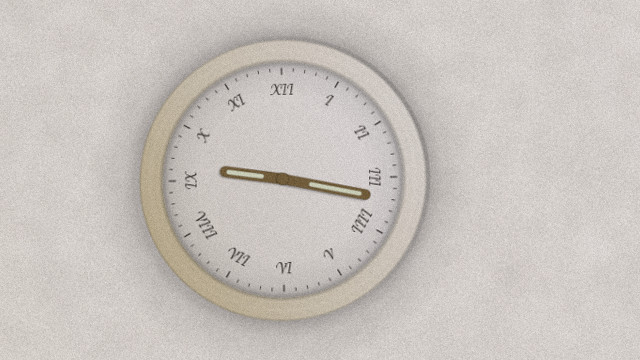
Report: 9:17
